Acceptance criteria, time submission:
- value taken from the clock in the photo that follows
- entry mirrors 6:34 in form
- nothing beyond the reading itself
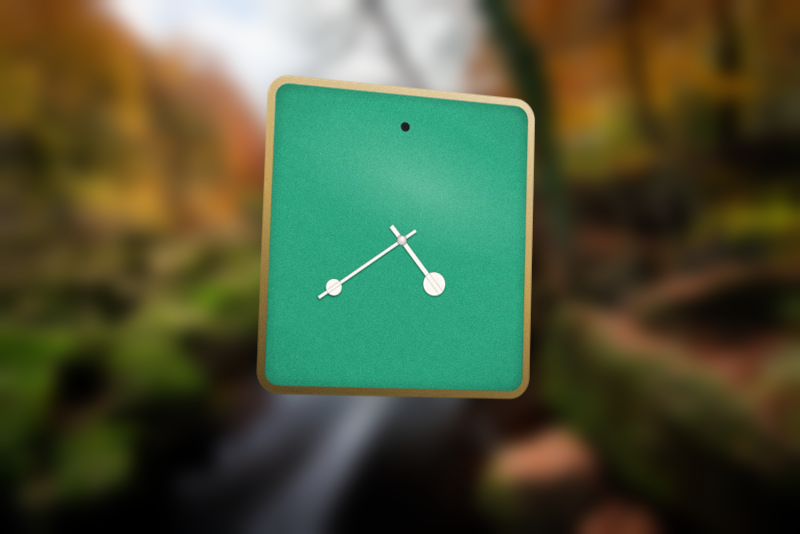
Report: 4:39
